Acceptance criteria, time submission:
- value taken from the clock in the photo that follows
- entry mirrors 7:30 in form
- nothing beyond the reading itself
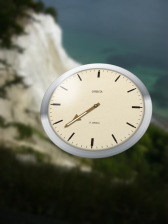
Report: 7:38
